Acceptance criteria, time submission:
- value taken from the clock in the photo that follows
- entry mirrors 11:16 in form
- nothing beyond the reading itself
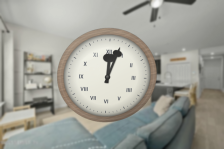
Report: 12:03
